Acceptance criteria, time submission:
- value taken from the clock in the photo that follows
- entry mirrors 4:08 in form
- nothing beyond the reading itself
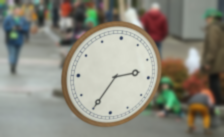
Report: 2:35
